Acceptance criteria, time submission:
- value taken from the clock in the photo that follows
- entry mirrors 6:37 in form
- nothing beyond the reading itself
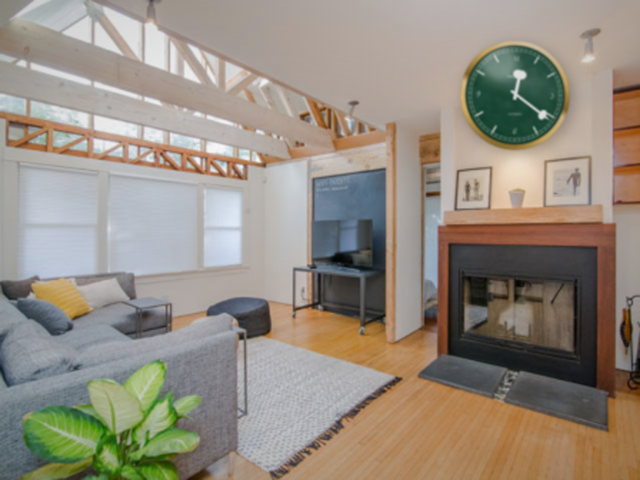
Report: 12:21
